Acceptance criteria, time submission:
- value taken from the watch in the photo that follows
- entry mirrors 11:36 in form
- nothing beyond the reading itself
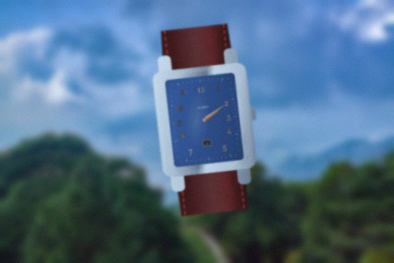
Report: 2:10
